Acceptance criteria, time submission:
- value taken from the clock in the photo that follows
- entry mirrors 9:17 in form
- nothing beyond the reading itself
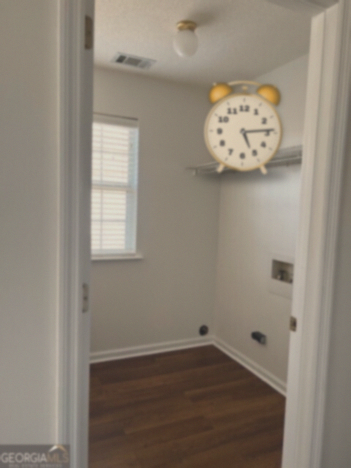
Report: 5:14
